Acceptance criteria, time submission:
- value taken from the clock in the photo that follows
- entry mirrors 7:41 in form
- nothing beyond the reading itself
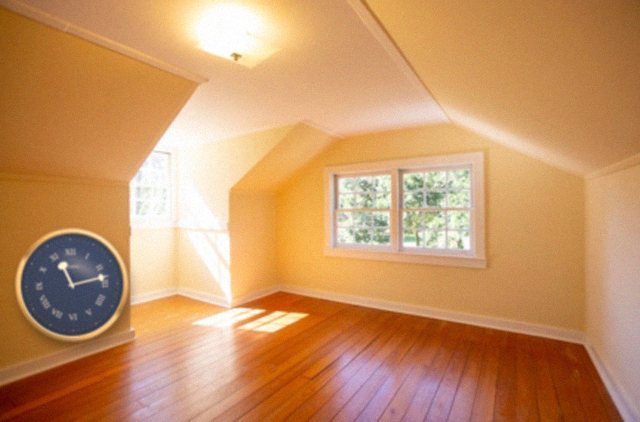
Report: 11:13
